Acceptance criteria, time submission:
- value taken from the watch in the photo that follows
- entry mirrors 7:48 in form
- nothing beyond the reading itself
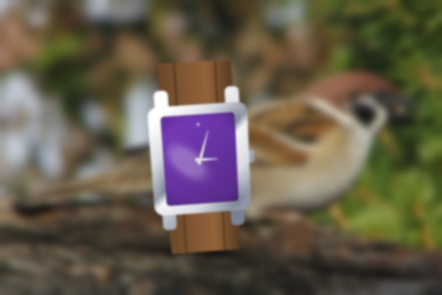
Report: 3:03
